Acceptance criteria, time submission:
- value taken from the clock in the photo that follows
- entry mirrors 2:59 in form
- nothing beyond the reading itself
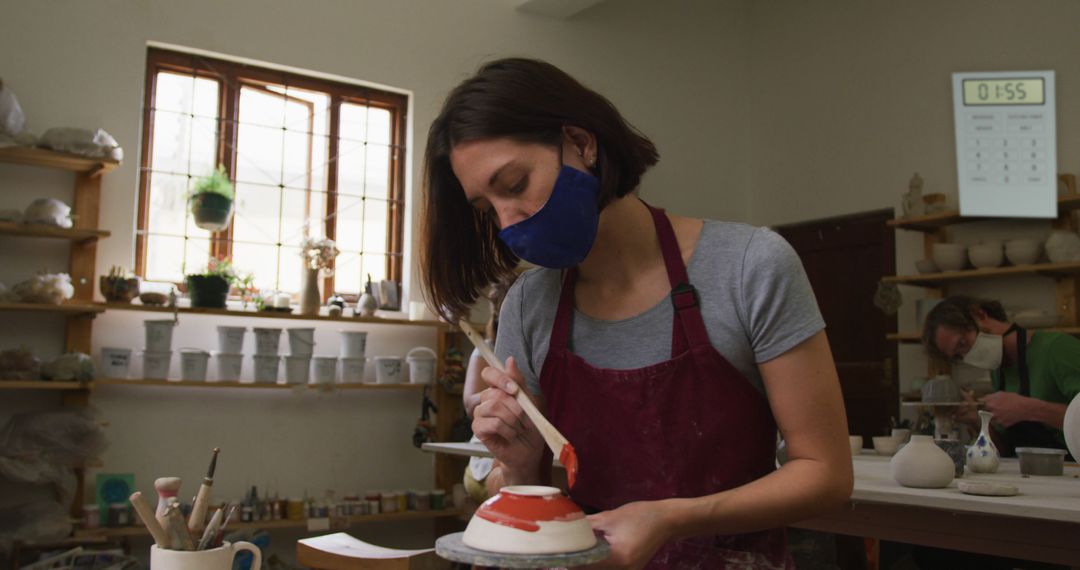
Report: 1:55
